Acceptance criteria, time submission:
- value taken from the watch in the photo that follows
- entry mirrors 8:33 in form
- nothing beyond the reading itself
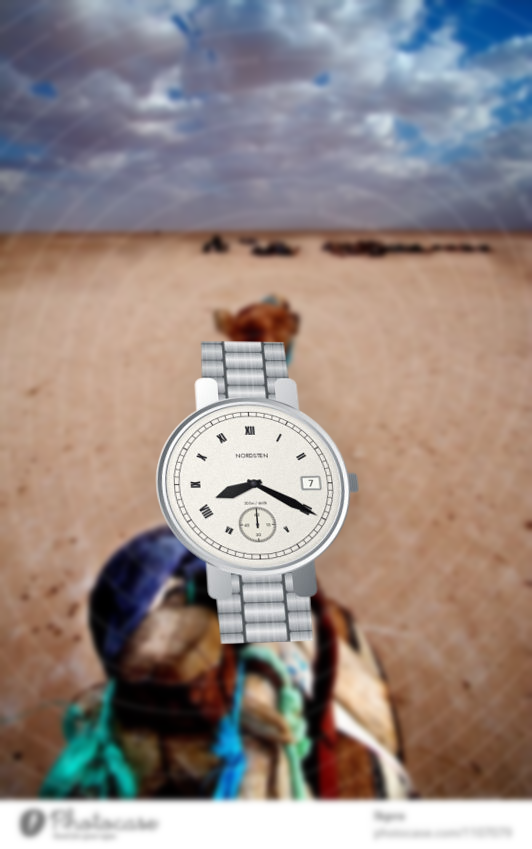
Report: 8:20
